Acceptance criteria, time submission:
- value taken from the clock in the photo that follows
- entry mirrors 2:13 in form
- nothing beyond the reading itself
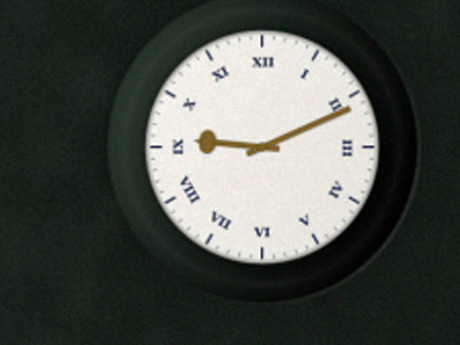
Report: 9:11
